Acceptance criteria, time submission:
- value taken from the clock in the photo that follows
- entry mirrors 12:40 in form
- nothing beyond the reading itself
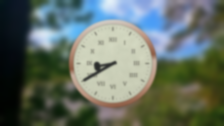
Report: 8:40
